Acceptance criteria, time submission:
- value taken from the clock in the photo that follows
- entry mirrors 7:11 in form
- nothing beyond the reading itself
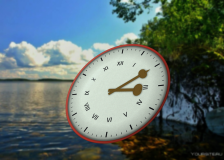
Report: 3:10
